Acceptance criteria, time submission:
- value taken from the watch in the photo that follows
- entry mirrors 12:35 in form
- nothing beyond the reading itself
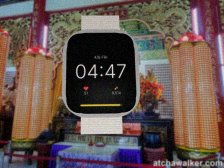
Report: 4:47
